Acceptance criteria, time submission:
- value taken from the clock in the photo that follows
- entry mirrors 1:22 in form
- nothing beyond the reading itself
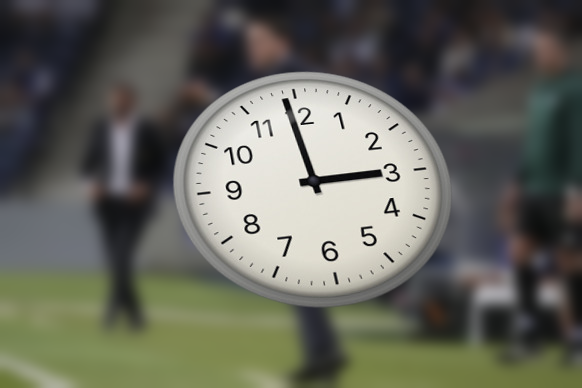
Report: 2:59
